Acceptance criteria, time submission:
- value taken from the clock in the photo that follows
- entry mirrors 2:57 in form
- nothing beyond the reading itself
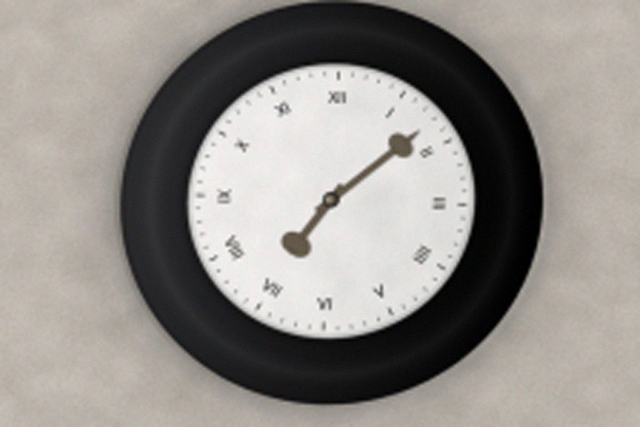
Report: 7:08
